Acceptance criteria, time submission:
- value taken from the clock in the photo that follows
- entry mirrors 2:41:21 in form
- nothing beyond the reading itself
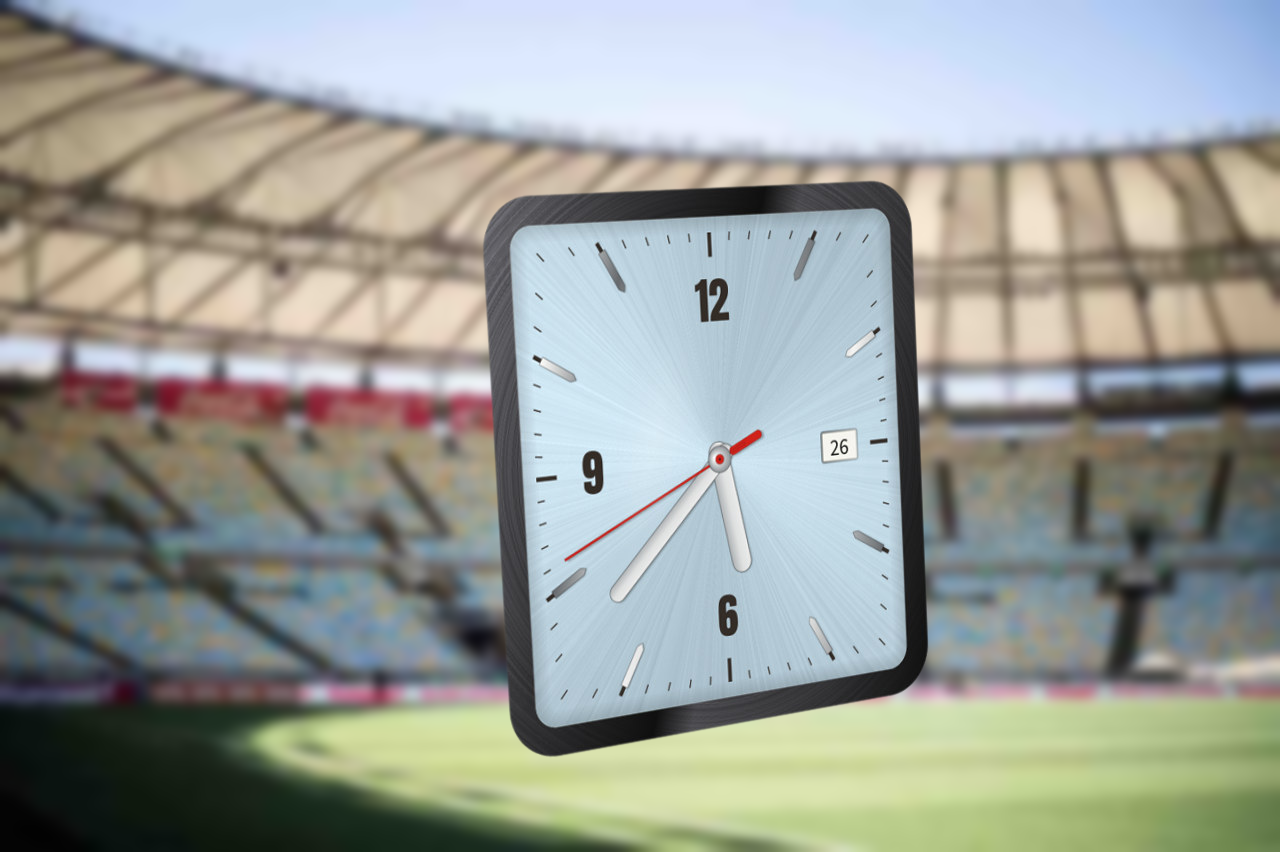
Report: 5:37:41
